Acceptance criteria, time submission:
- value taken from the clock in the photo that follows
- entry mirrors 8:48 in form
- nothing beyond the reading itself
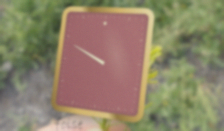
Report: 9:49
